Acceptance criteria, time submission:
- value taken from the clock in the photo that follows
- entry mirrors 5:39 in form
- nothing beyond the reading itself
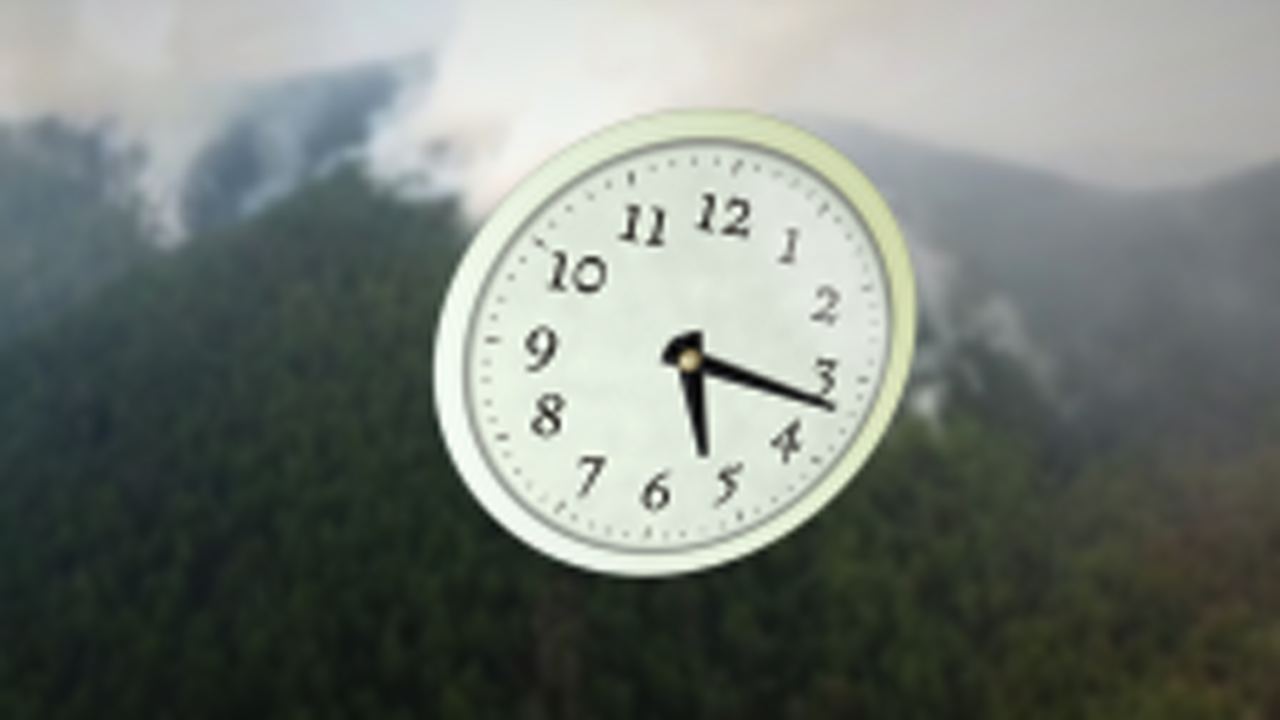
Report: 5:17
